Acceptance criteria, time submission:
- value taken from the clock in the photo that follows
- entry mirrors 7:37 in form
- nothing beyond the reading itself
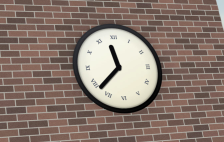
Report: 11:38
